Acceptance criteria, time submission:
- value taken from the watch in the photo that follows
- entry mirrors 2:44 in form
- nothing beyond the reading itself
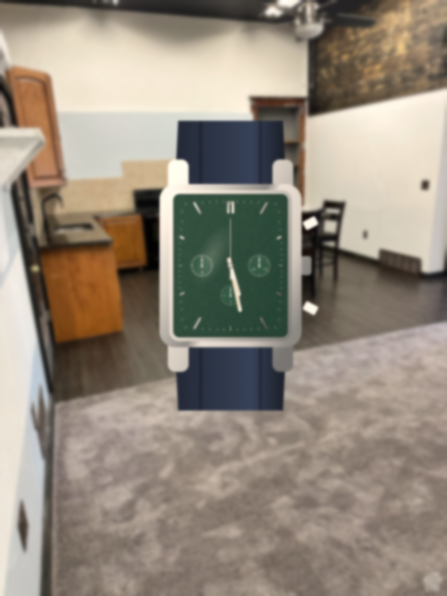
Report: 5:28
